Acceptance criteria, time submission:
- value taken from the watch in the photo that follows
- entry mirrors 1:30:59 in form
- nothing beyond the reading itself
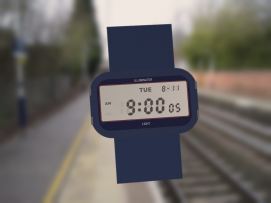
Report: 9:00:05
